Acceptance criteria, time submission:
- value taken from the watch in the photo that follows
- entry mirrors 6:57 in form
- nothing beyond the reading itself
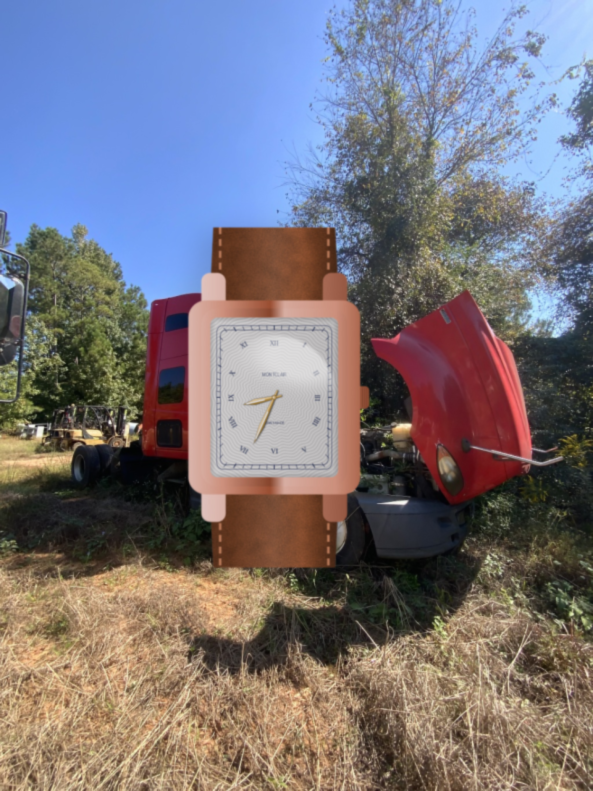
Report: 8:34
